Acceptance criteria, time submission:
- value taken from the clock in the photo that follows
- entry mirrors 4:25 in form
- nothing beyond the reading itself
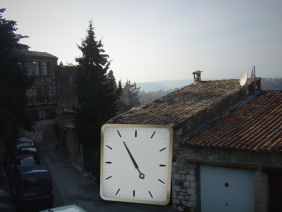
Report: 4:55
